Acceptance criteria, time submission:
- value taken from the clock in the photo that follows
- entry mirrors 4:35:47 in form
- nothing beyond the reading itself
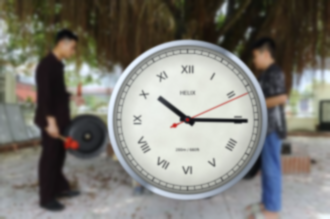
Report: 10:15:11
